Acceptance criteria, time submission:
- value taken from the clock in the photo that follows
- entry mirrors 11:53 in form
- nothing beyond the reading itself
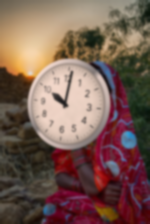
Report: 10:01
